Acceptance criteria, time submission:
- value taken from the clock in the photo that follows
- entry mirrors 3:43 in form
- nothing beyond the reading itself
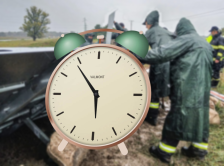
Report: 5:54
